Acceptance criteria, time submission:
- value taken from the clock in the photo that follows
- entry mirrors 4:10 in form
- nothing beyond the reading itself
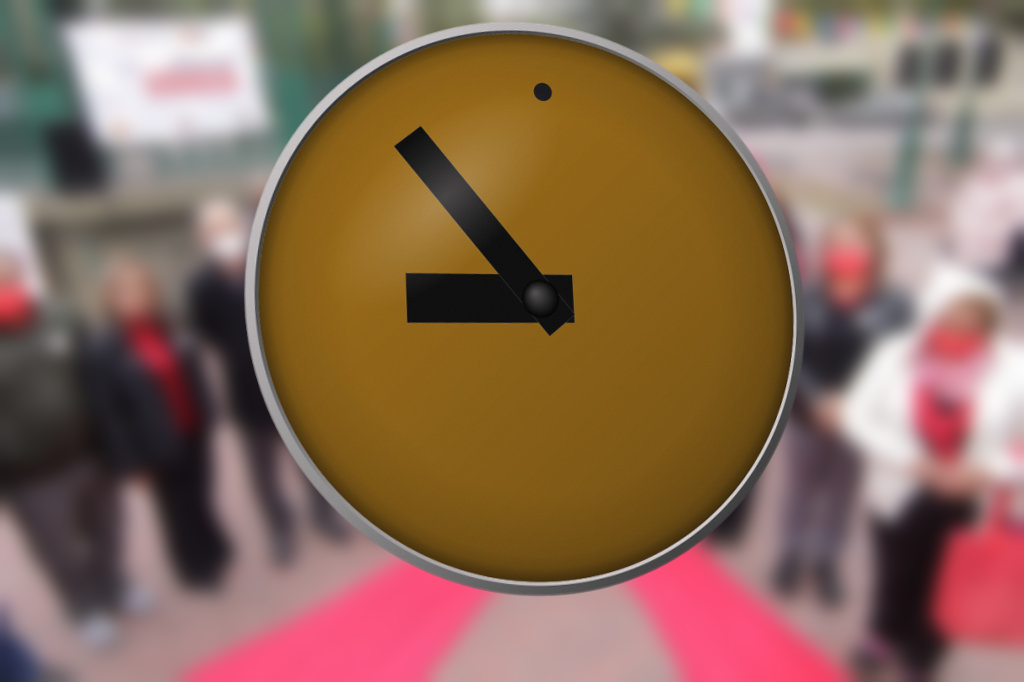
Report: 8:53
